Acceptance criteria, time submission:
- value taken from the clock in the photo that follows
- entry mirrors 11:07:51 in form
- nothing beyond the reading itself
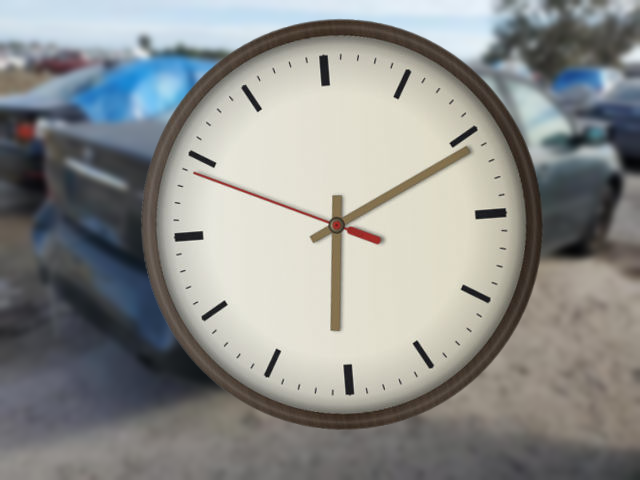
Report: 6:10:49
